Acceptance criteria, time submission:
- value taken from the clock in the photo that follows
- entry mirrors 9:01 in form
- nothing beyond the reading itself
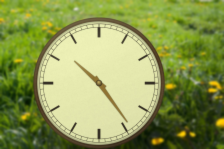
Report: 10:24
